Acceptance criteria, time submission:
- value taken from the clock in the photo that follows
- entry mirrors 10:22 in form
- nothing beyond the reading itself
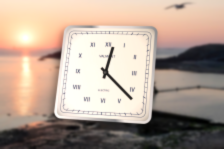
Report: 12:22
